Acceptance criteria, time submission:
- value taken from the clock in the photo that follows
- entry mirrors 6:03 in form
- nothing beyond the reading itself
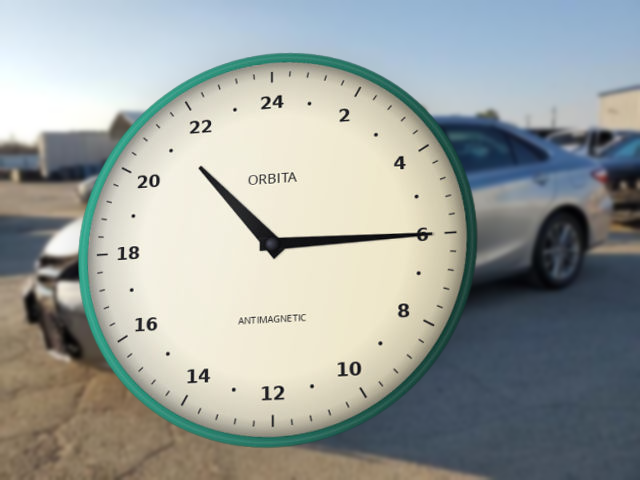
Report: 21:15
